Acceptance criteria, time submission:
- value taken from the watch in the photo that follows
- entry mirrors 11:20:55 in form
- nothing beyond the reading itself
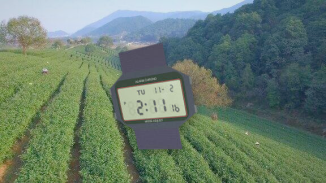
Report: 2:11:16
